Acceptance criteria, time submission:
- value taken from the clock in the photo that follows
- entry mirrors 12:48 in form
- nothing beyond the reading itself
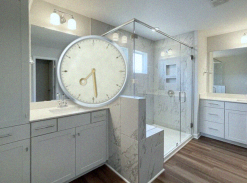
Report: 7:29
